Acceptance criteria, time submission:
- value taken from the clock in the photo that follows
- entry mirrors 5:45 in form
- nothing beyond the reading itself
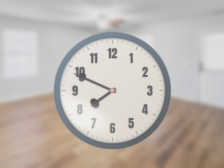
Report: 7:49
